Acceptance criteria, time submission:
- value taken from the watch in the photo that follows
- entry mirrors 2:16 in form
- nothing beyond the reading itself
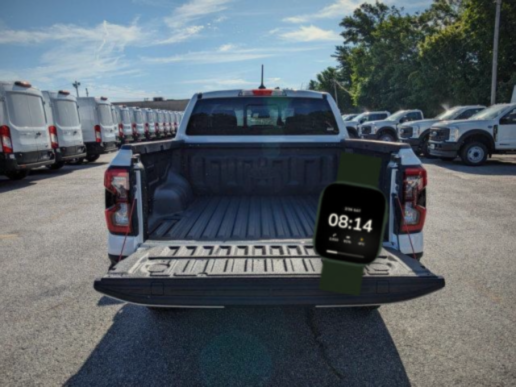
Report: 8:14
